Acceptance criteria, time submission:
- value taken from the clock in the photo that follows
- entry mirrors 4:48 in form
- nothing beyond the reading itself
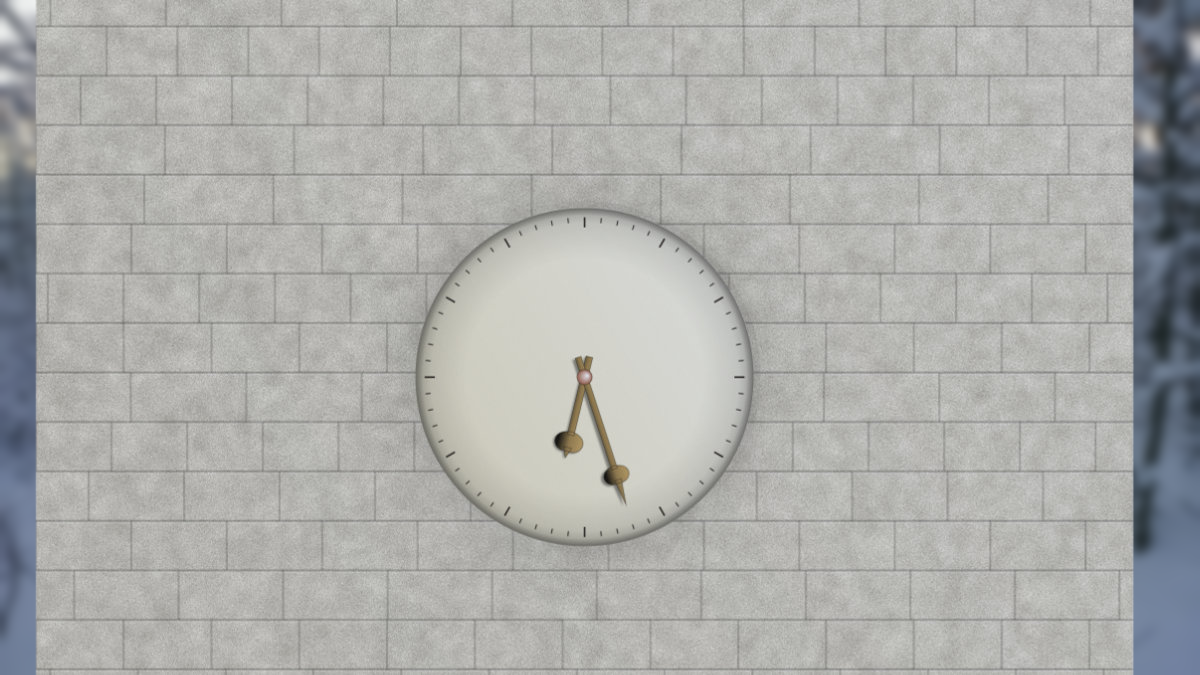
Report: 6:27
